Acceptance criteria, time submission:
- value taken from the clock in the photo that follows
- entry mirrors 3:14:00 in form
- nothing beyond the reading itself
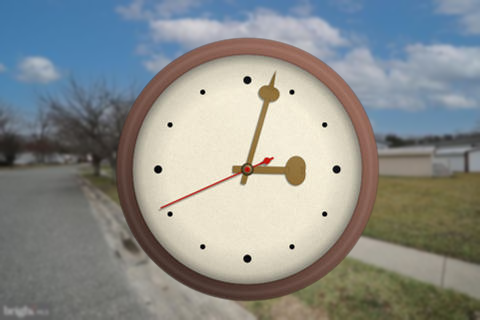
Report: 3:02:41
